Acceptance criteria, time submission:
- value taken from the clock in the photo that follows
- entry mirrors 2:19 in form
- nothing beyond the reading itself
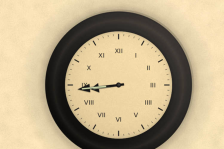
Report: 8:44
